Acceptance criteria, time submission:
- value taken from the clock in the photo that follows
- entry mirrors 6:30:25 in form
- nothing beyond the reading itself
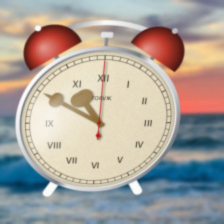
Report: 10:50:00
